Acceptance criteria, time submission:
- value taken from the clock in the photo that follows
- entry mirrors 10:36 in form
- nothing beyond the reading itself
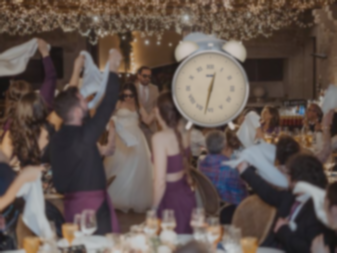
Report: 12:32
